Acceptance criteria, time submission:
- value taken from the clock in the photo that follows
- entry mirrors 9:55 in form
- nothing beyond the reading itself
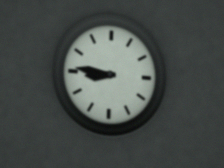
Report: 8:46
